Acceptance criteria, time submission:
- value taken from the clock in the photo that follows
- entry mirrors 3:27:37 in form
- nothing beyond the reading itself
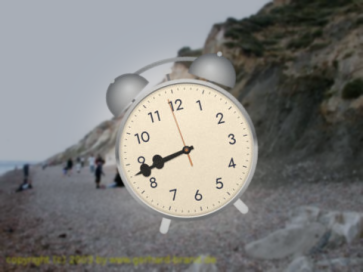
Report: 8:42:59
